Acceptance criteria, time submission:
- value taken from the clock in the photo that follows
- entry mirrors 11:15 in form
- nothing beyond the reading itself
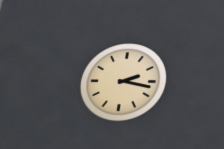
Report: 2:17
